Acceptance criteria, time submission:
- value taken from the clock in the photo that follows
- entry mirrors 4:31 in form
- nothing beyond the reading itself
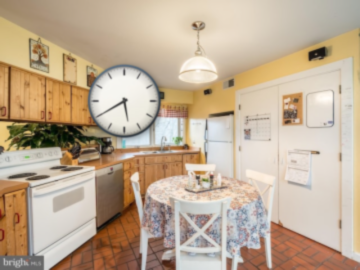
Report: 5:40
